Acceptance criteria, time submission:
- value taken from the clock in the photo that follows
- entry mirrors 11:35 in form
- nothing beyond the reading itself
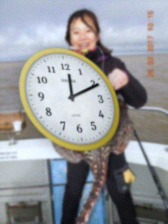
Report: 12:11
